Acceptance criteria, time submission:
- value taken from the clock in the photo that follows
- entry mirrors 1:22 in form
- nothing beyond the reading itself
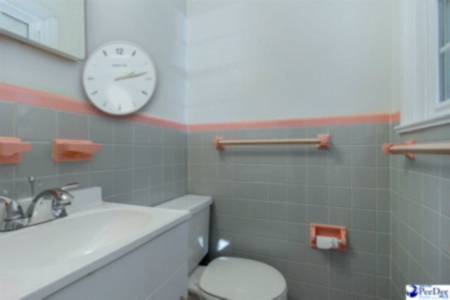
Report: 2:13
